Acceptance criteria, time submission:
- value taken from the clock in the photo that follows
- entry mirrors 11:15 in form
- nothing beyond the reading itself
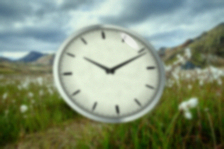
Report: 10:11
